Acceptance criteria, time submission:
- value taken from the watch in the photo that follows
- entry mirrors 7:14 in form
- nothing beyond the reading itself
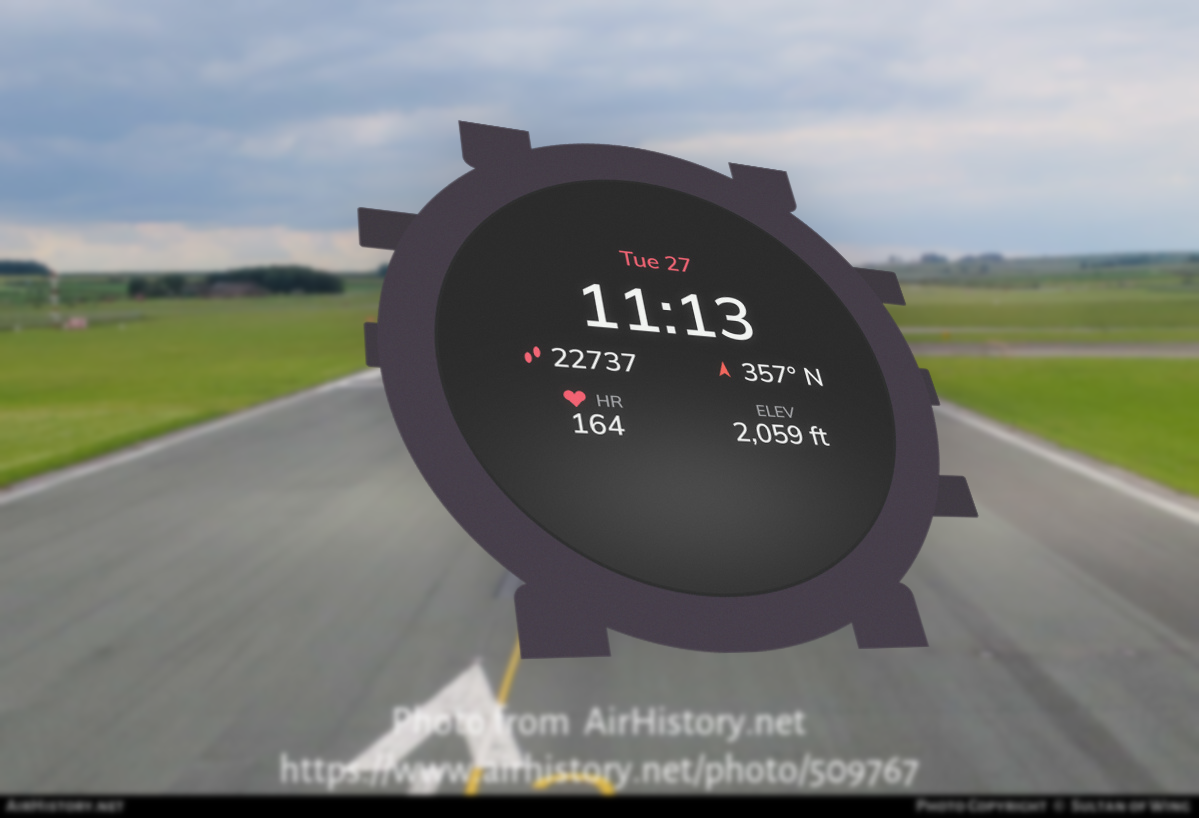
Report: 11:13
